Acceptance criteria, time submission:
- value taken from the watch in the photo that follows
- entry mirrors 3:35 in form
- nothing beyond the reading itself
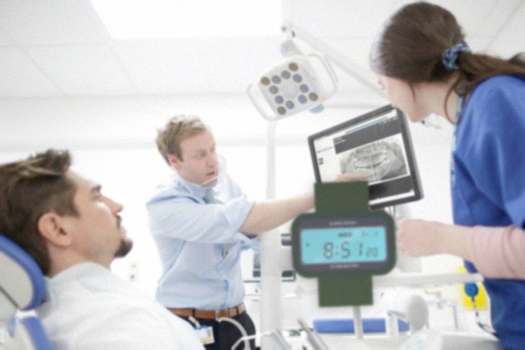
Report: 8:51
